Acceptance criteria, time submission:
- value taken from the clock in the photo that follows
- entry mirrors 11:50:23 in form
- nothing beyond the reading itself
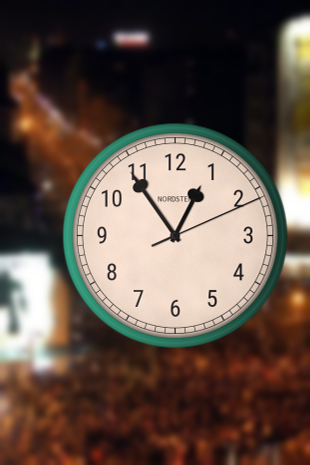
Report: 12:54:11
